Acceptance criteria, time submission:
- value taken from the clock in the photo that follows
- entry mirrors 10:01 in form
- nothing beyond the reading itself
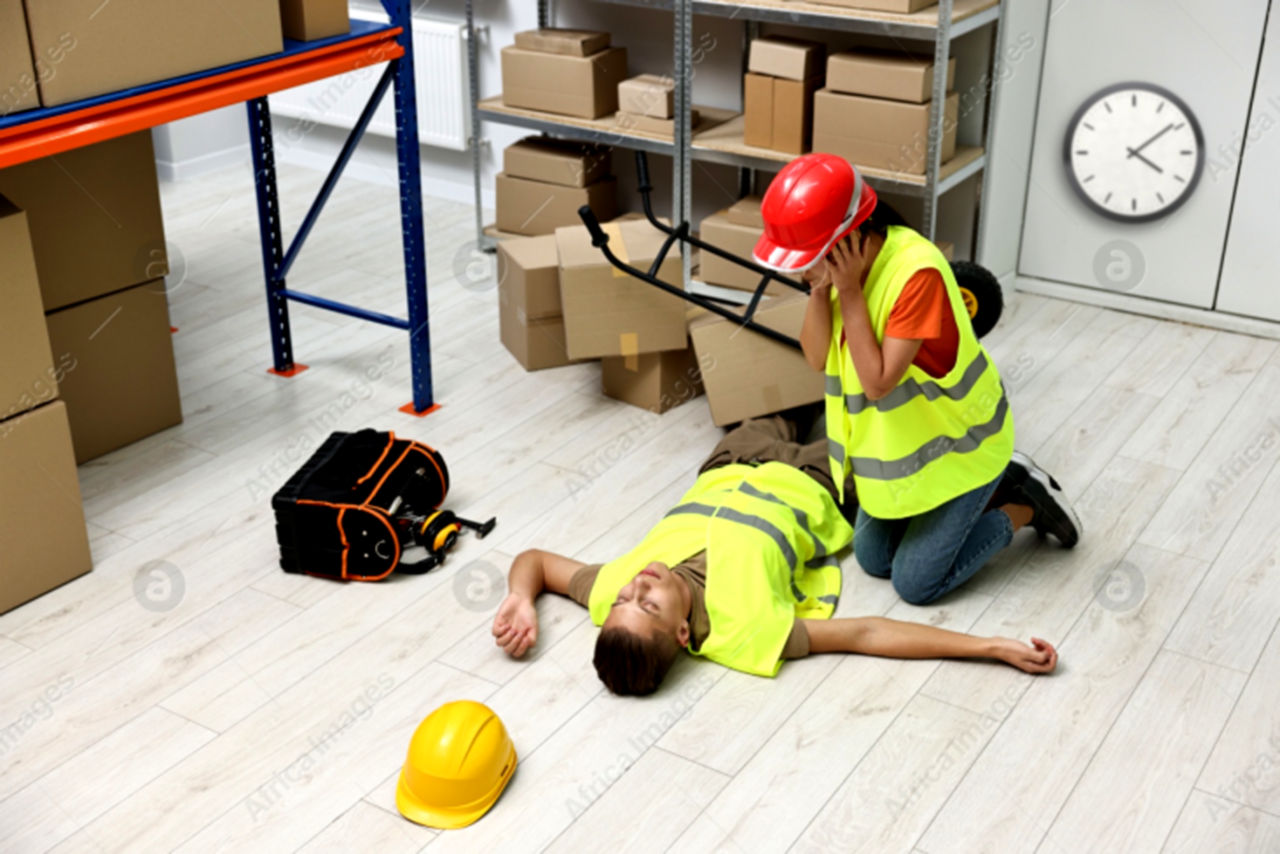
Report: 4:09
